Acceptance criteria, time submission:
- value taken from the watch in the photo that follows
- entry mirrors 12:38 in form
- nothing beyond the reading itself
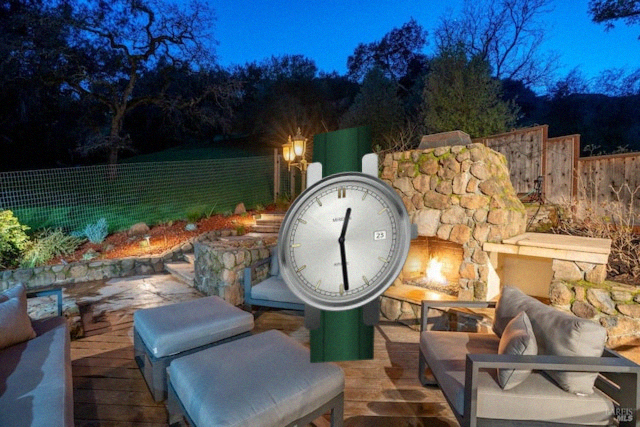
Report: 12:29
